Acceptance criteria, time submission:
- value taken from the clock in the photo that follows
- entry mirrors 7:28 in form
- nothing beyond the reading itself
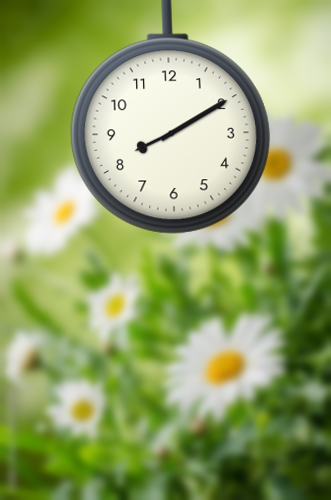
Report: 8:10
